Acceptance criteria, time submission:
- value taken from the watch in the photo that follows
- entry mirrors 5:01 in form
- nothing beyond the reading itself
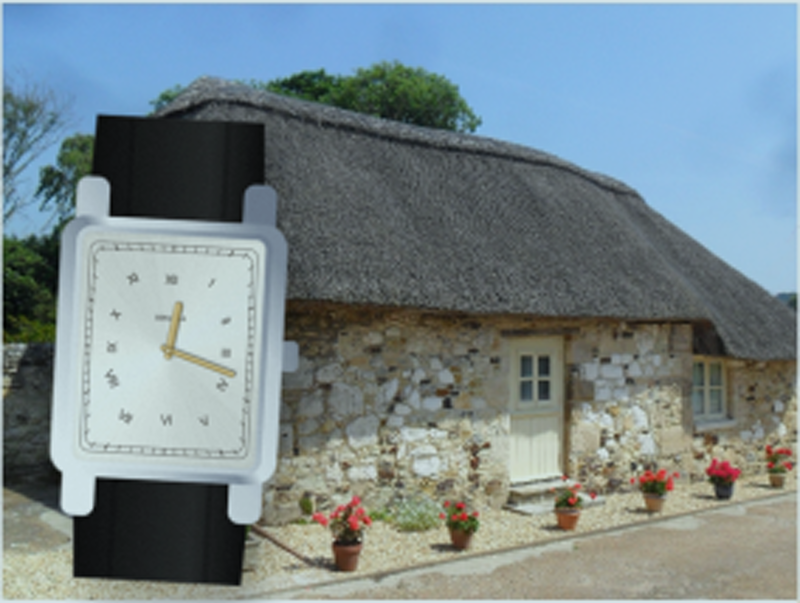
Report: 12:18
